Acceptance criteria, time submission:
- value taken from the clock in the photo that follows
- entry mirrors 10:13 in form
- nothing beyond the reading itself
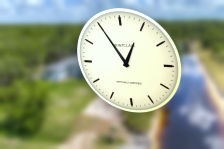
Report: 12:55
